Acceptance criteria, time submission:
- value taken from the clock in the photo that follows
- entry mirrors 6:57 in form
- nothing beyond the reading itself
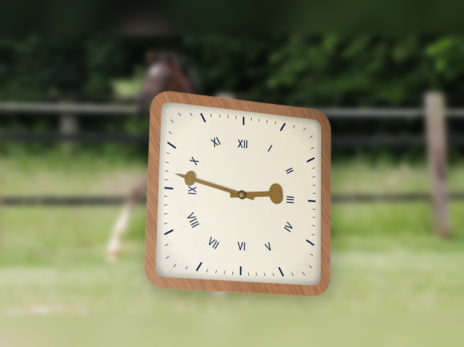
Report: 2:47
